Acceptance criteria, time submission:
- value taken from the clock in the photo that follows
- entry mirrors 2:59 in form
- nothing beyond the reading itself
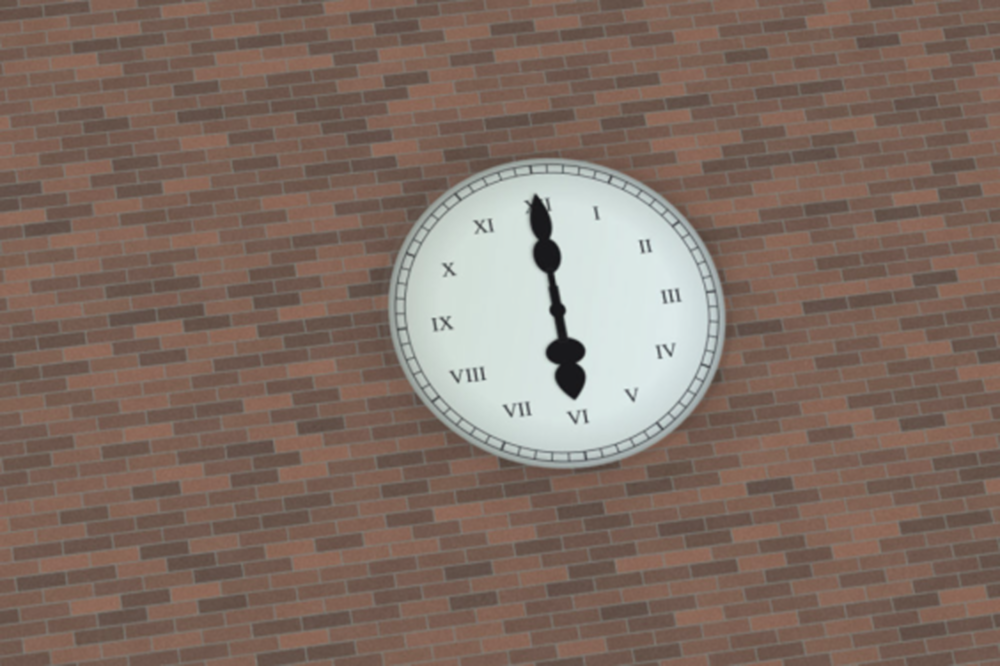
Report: 6:00
